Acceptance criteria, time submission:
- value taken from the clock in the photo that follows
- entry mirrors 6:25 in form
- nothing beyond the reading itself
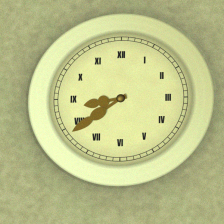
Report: 8:39
